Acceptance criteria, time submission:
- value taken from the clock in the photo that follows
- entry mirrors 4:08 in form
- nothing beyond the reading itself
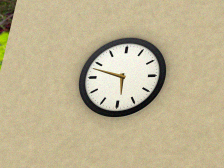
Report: 5:48
